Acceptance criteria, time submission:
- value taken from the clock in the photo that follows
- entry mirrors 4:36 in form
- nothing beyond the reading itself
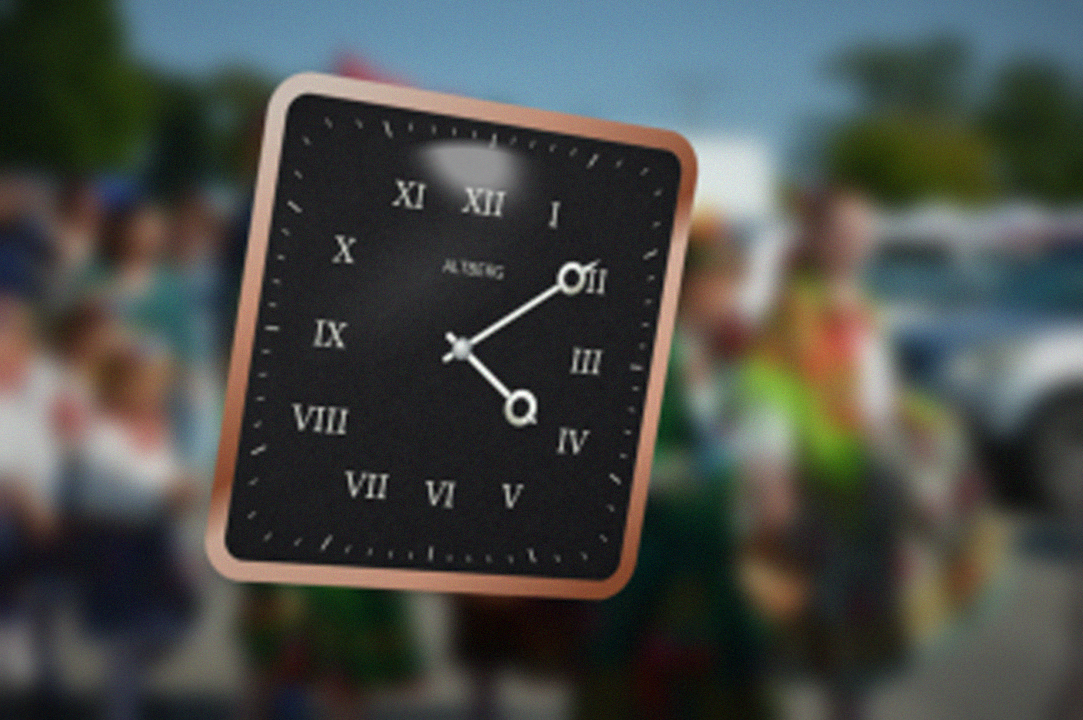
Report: 4:09
